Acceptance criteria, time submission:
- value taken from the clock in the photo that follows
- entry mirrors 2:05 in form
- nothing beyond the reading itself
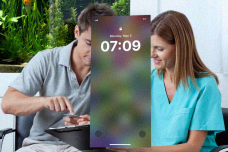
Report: 7:09
